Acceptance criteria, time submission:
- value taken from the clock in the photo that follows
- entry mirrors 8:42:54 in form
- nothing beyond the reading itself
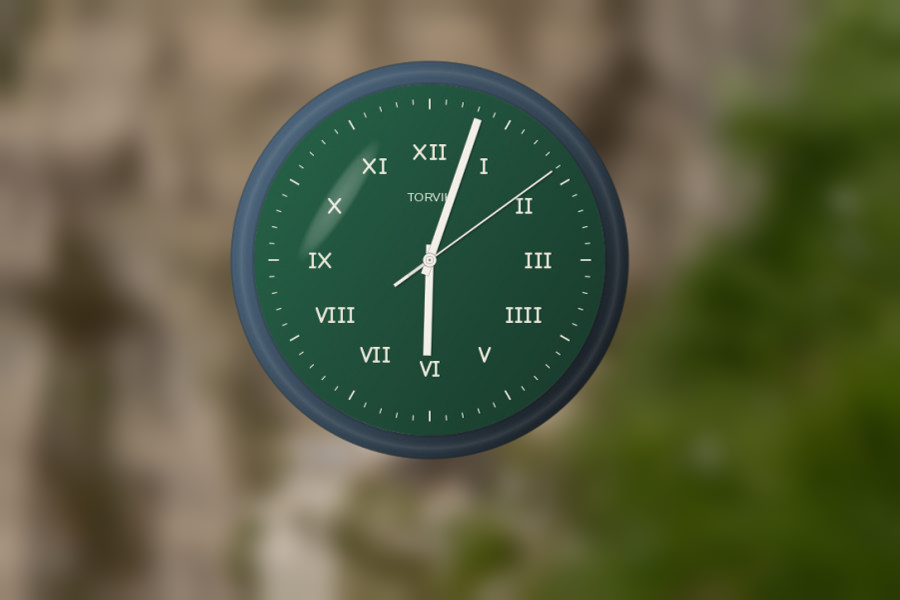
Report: 6:03:09
